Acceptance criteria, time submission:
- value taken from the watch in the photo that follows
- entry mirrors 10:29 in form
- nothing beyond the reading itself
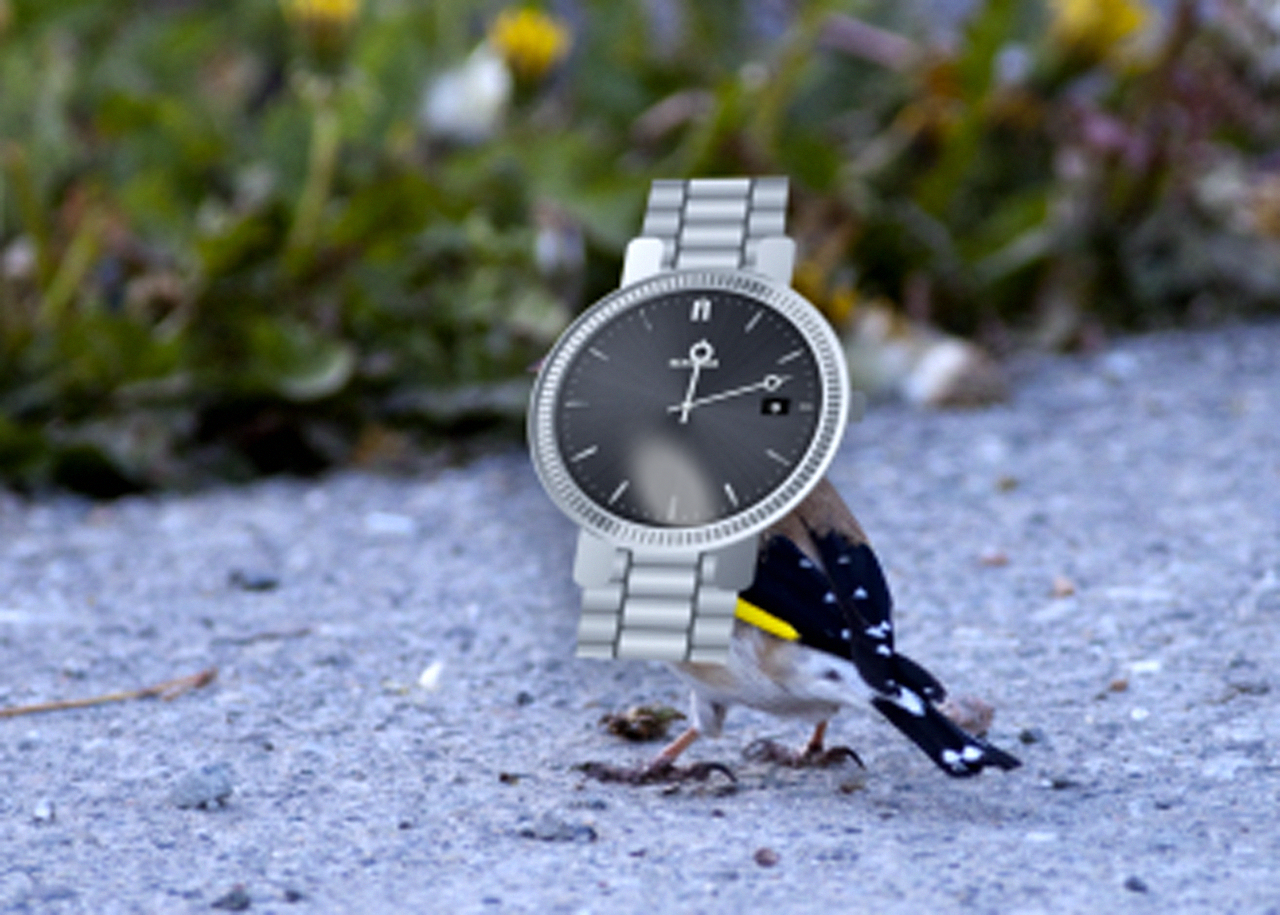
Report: 12:12
